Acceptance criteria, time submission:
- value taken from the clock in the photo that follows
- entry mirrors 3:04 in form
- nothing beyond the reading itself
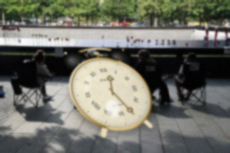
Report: 12:26
